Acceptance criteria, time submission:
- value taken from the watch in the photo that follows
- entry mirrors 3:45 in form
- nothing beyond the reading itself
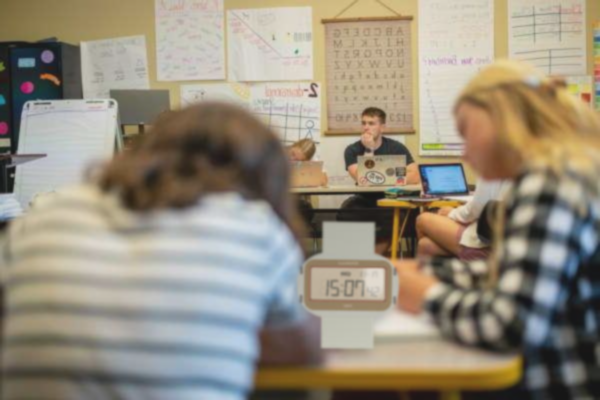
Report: 15:07
